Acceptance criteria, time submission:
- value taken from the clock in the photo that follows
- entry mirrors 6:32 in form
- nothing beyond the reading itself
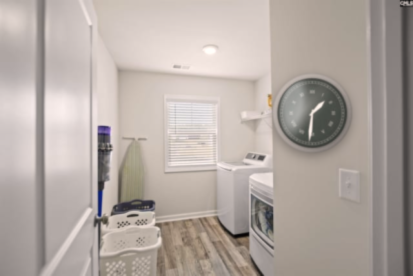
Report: 1:31
